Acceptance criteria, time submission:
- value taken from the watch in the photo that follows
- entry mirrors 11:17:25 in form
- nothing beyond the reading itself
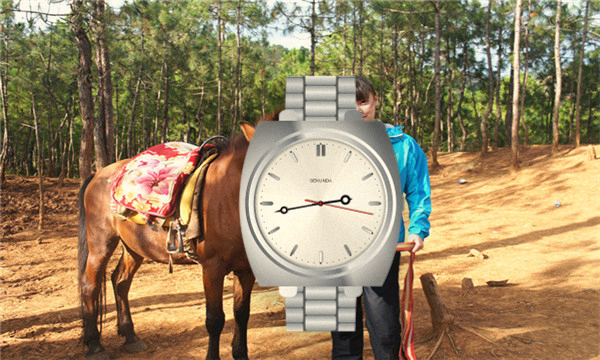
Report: 2:43:17
